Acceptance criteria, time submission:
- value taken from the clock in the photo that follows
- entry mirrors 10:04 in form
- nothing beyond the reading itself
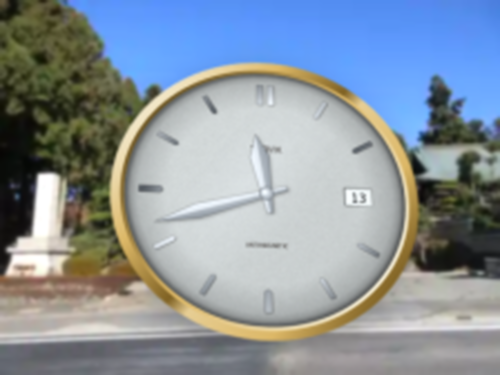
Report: 11:42
